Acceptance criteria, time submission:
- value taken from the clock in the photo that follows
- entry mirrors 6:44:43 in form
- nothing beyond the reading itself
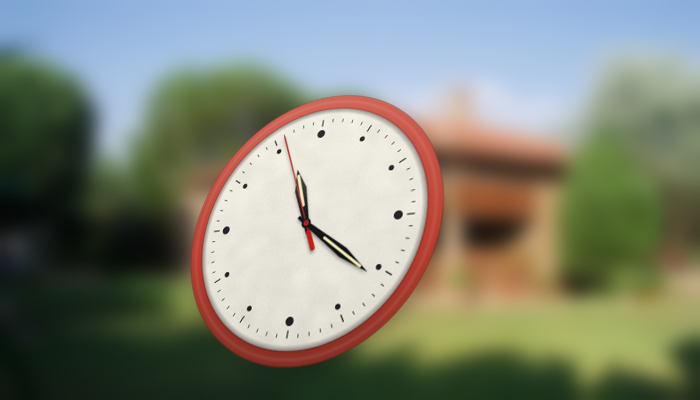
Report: 11:20:56
